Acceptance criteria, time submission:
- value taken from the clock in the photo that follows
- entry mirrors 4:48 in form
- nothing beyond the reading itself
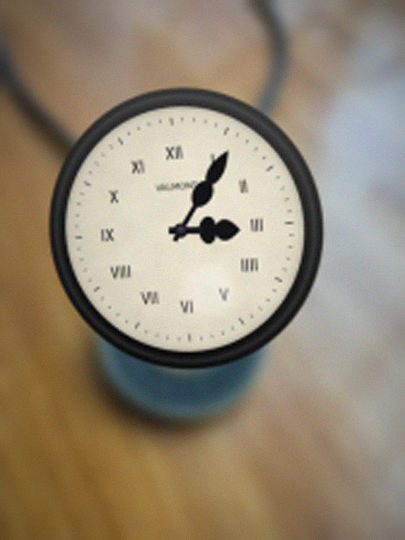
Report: 3:06
